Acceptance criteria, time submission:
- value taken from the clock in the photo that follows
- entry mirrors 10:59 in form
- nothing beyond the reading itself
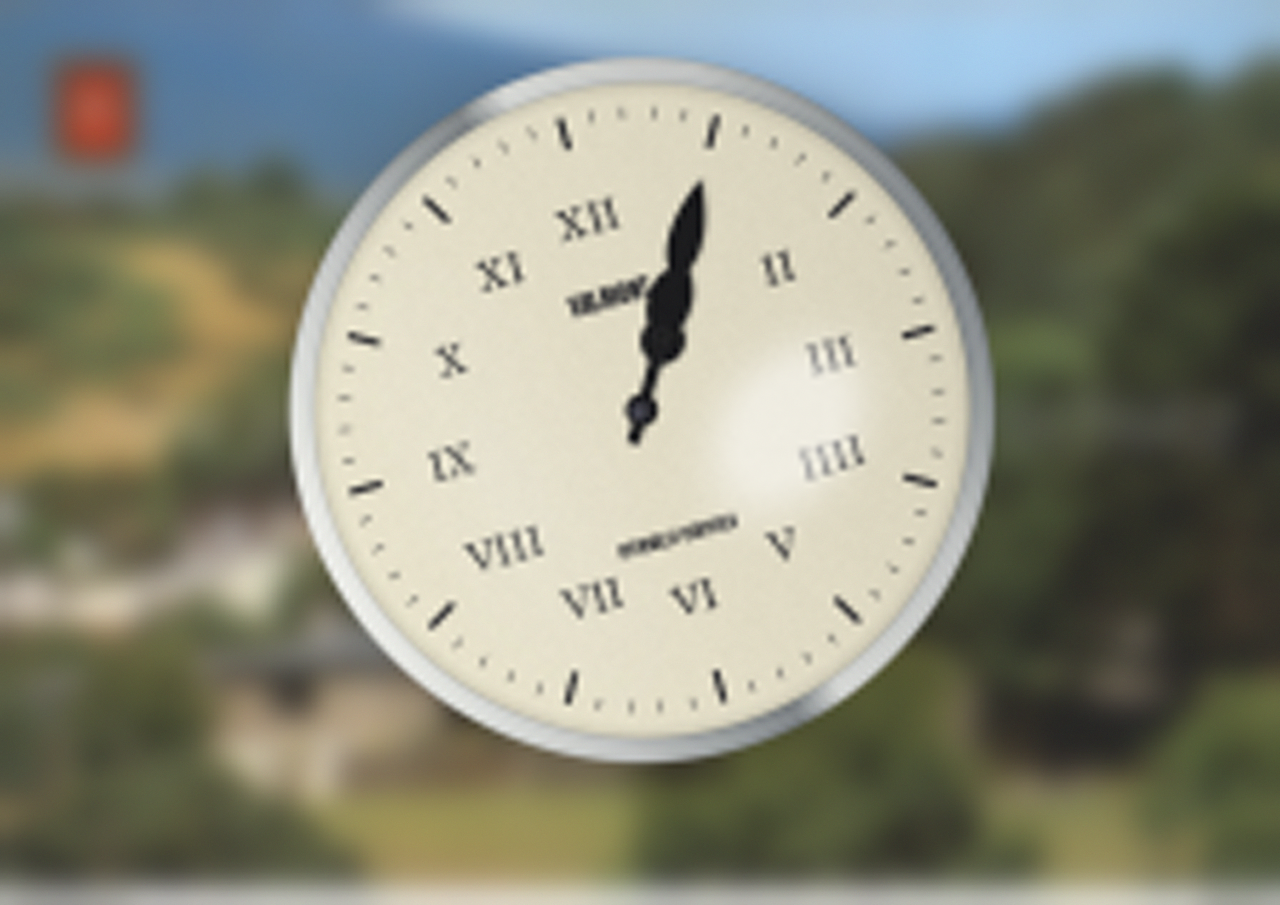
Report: 1:05
